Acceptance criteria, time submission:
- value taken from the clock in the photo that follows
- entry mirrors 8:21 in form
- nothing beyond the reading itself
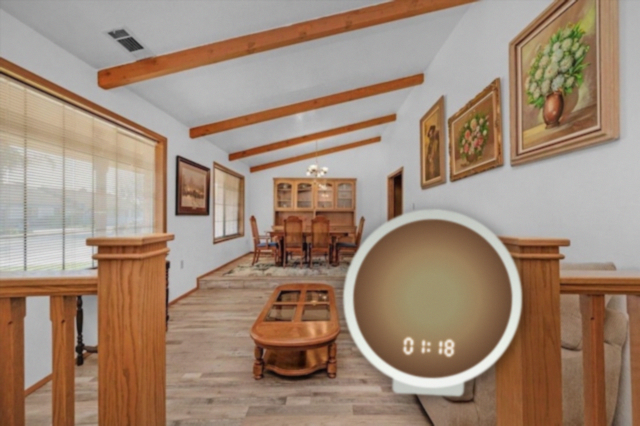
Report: 1:18
